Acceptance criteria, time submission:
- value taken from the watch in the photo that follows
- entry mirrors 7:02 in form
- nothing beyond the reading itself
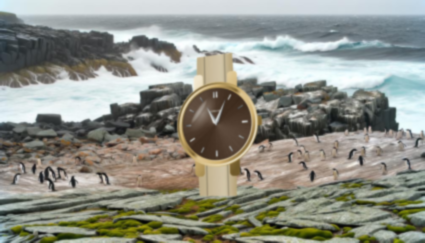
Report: 11:04
